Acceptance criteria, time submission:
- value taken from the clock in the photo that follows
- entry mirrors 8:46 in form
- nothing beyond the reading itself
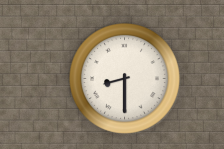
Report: 8:30
